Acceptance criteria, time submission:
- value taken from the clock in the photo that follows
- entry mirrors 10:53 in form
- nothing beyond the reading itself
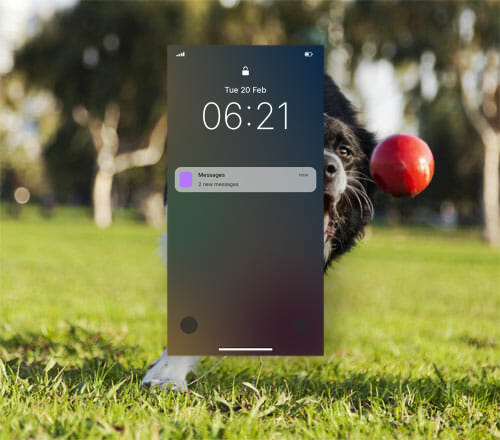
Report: 6:21
